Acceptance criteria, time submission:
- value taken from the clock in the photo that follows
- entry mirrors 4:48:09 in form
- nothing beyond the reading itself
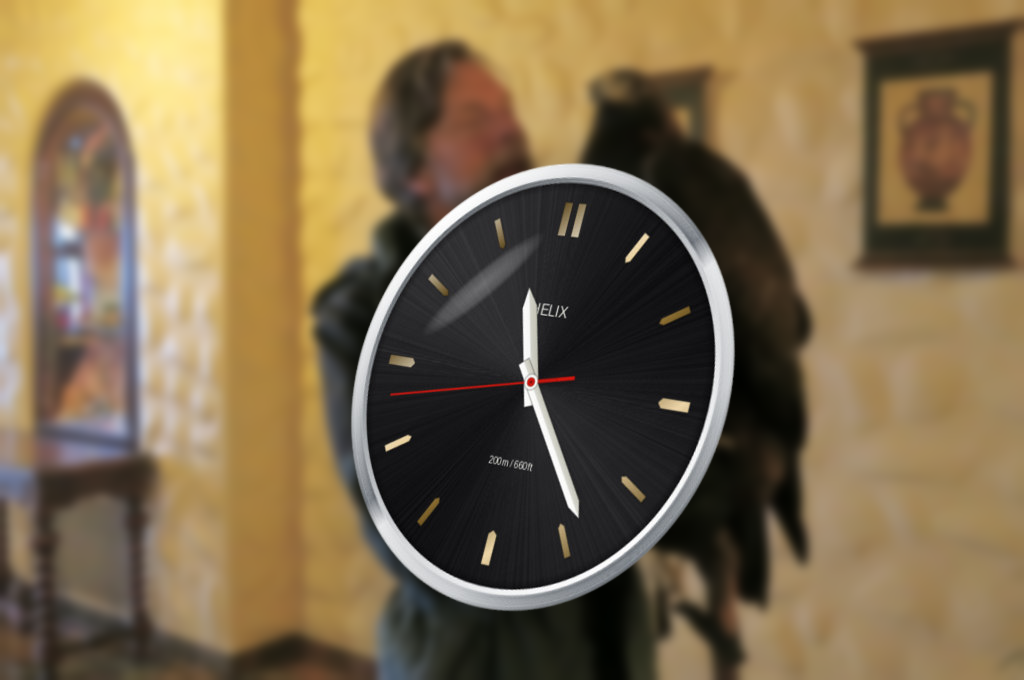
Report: 11:23:43
